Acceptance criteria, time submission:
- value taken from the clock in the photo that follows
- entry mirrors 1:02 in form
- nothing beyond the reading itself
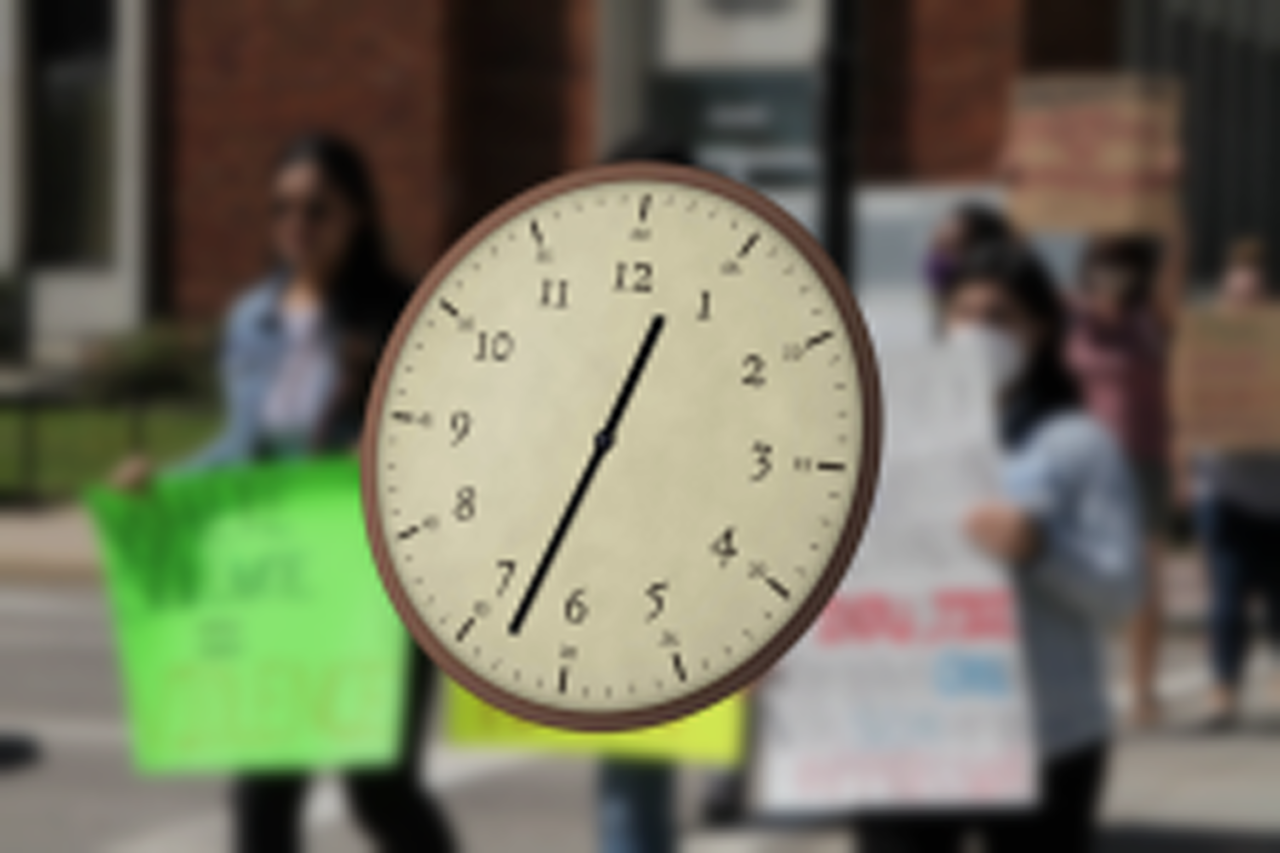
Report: 12:33
